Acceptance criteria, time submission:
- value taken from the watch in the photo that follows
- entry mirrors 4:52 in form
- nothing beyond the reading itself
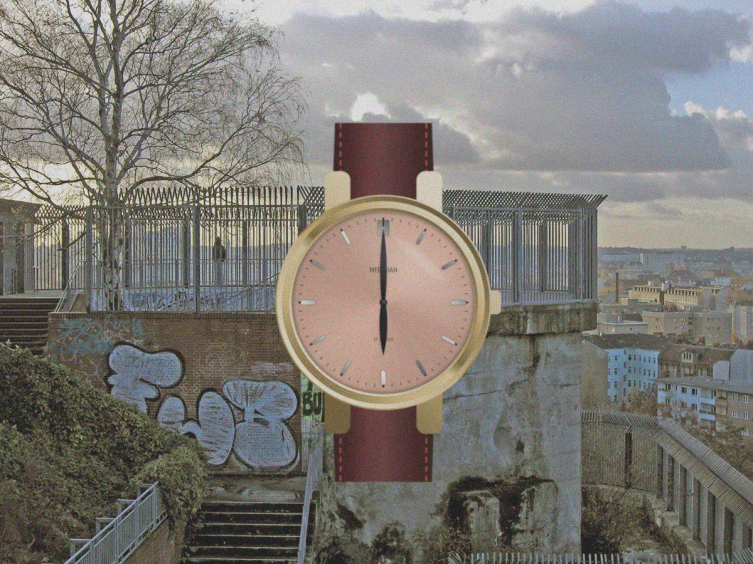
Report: 6:00
